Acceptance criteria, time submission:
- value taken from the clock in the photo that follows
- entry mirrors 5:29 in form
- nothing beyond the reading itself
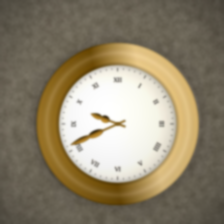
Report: 9:41
